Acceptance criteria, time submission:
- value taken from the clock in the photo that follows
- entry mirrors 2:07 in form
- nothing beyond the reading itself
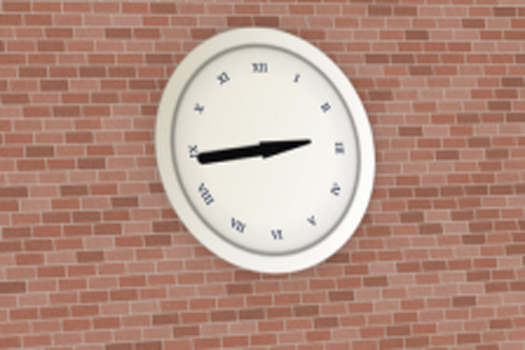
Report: 2:44
